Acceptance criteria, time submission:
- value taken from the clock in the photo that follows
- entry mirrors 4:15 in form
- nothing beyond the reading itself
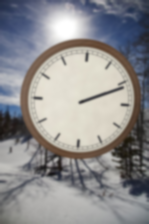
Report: 2:11
